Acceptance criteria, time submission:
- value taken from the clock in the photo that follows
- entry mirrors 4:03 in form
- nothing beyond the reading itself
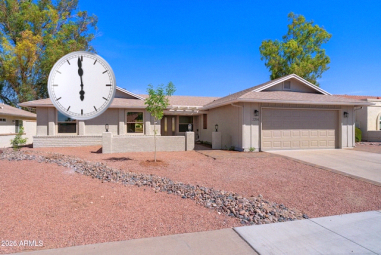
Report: 5:59
